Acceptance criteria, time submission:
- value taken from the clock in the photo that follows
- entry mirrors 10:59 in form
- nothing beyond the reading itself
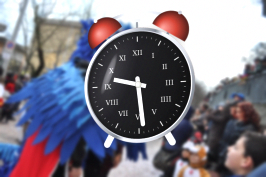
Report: 9:29
